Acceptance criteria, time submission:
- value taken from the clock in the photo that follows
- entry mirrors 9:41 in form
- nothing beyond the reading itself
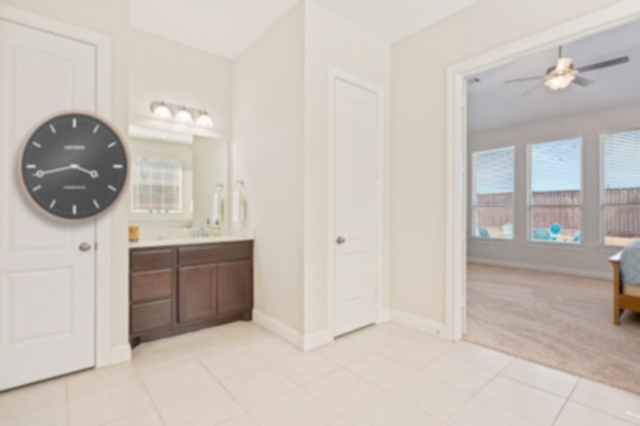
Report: 3:43
